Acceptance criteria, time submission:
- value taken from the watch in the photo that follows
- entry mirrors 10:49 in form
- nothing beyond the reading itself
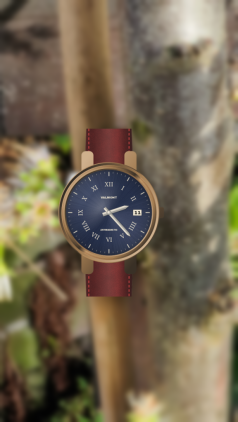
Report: 2:23
